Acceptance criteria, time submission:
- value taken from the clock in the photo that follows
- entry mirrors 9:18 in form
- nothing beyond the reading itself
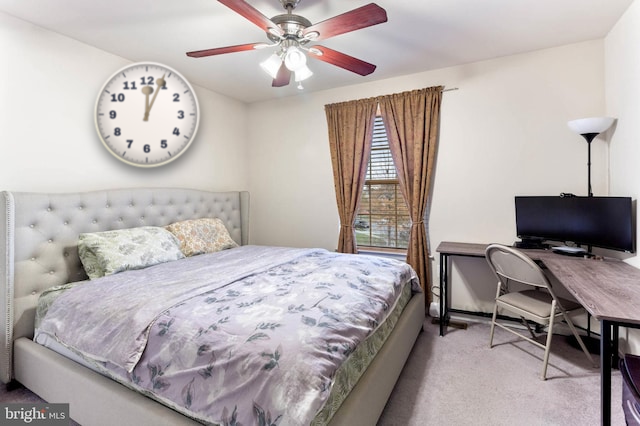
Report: 12:04
